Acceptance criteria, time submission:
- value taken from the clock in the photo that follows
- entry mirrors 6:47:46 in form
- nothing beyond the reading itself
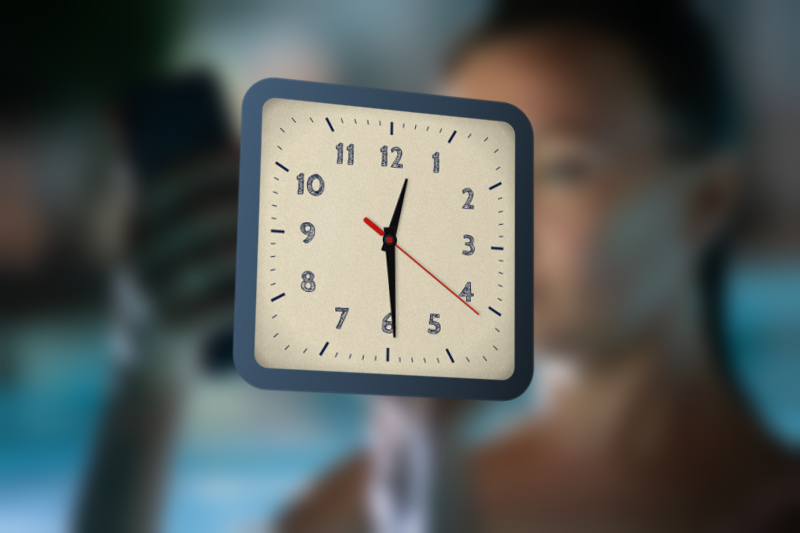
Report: 12:29:21
